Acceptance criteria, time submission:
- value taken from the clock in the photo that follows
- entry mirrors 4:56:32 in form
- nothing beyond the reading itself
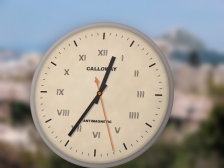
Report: 12:35:27
